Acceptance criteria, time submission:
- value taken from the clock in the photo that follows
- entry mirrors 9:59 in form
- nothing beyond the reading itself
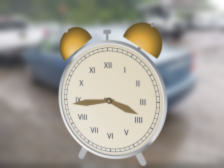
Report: 3:44
